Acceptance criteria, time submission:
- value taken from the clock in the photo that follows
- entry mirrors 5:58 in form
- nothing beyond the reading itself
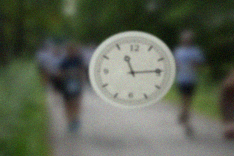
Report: 11:14
